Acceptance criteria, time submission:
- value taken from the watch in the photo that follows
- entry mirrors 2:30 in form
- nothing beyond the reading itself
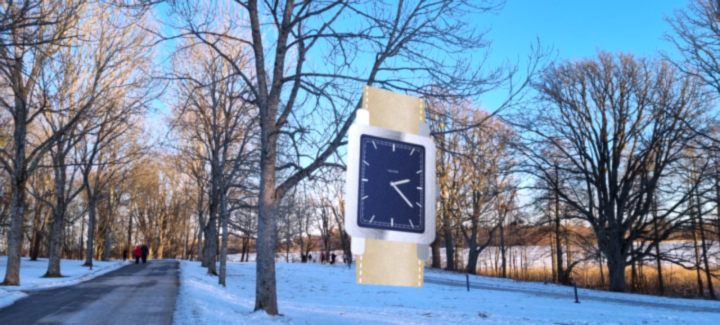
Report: 2:22
